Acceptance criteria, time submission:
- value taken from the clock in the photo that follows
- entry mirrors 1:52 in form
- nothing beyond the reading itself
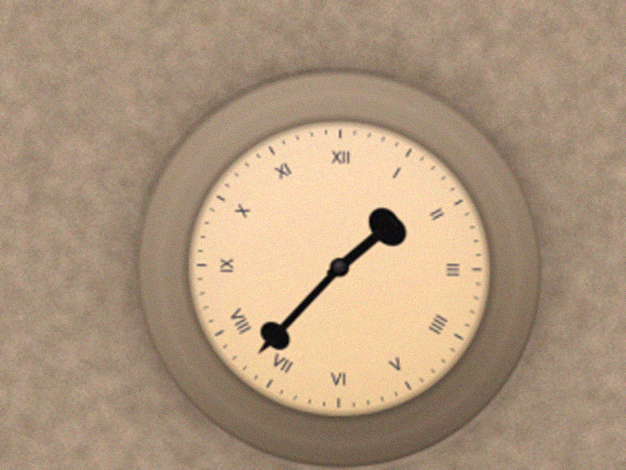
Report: 1:37
